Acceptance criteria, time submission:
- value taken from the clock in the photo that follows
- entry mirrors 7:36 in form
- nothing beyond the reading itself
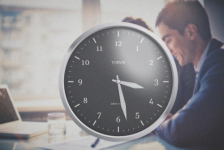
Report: 3:28
